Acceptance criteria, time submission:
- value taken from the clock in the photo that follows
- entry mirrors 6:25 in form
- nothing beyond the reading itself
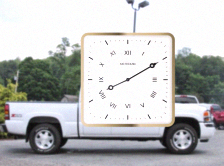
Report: 8:10
